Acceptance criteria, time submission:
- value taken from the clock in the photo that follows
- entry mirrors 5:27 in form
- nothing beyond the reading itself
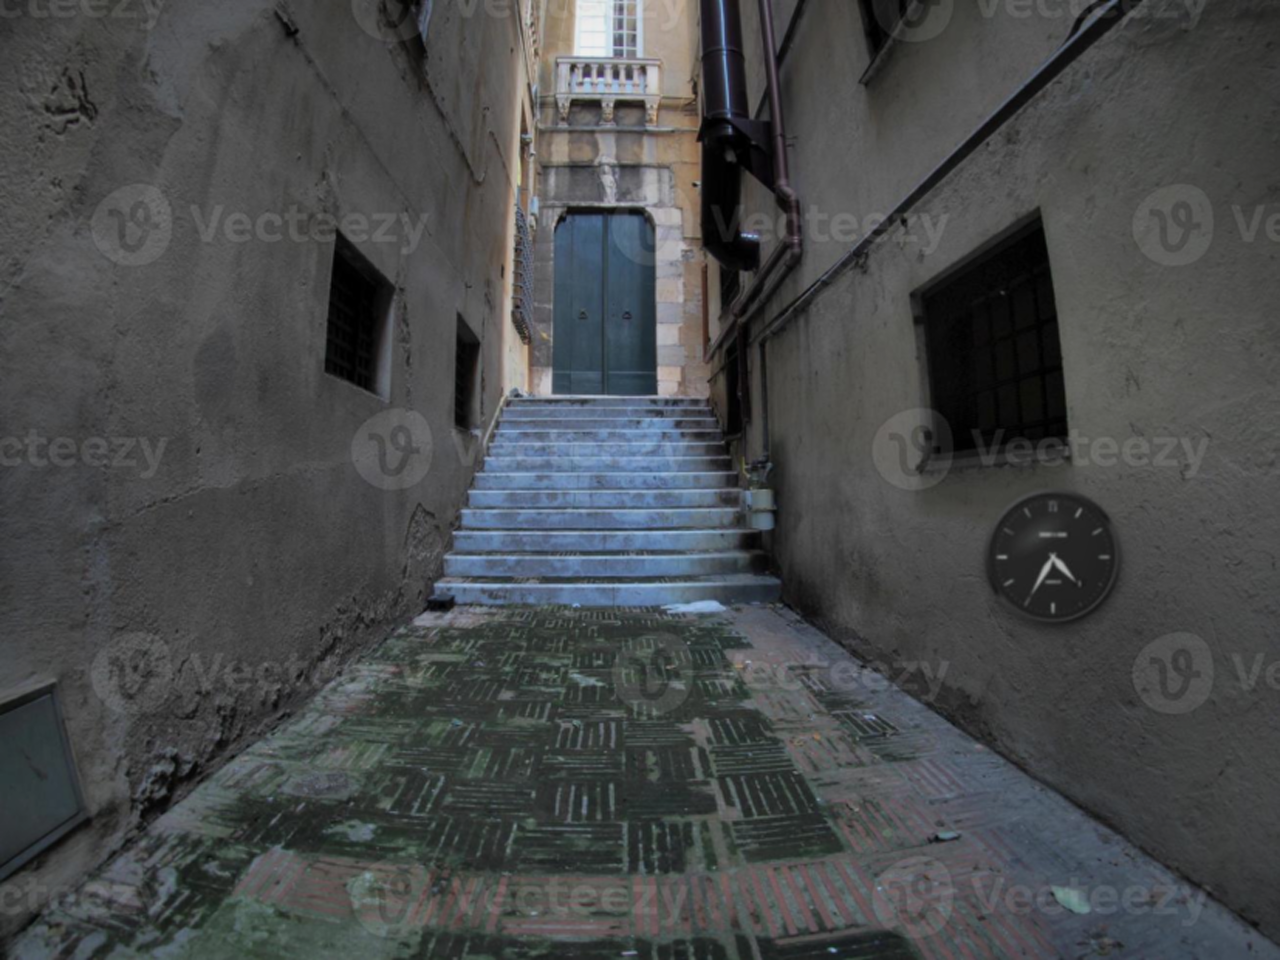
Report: 4:35
